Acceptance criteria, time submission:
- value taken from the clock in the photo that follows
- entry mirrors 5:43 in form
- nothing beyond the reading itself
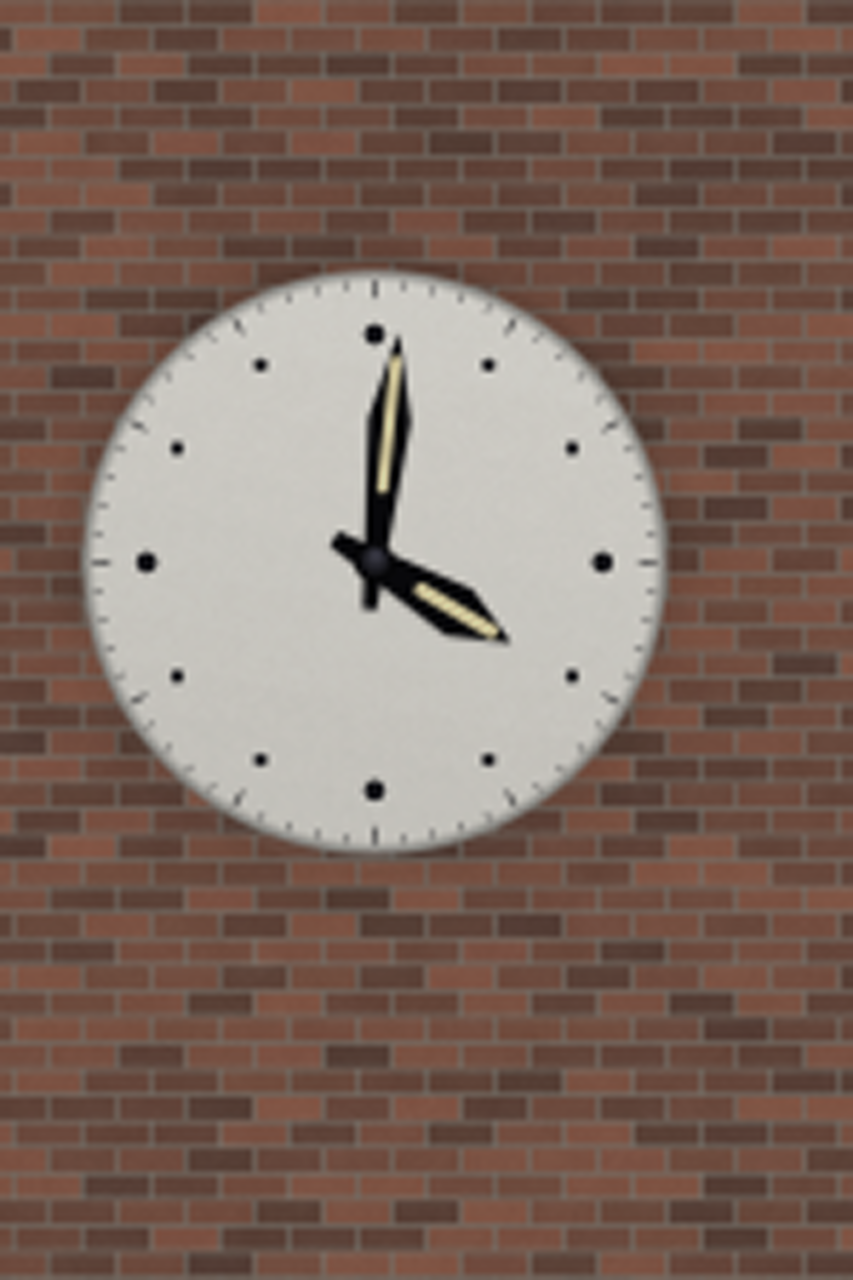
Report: 4:01
